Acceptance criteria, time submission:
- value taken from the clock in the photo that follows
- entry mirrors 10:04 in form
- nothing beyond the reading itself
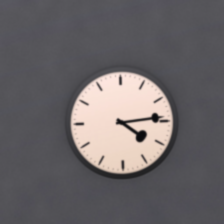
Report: 4:14
